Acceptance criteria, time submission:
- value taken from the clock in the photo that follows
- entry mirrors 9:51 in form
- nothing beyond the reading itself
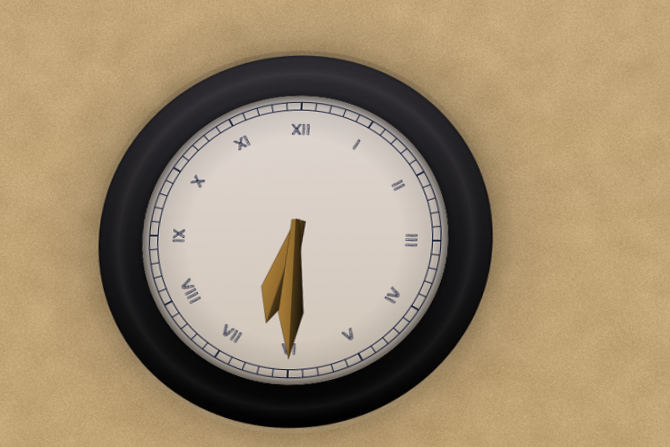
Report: 6:30
